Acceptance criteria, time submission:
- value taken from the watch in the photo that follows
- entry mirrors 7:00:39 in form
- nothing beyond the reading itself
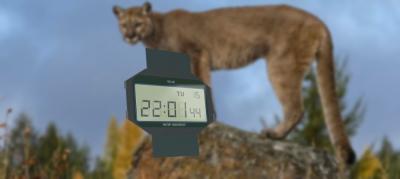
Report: 22:01:44
